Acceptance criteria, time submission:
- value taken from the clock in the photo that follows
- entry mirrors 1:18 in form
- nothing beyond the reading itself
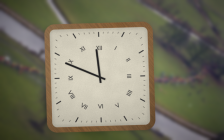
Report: 11:49
